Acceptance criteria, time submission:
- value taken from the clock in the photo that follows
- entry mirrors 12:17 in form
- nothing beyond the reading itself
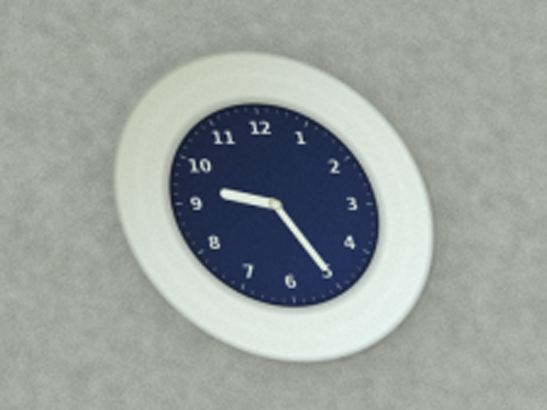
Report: 9:25
